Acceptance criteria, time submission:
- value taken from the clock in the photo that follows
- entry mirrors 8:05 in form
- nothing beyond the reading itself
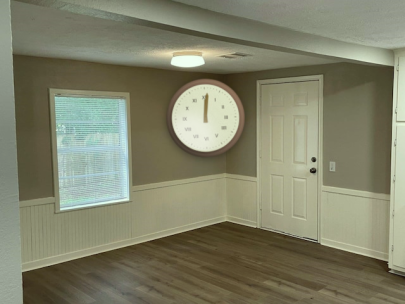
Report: 12:01
